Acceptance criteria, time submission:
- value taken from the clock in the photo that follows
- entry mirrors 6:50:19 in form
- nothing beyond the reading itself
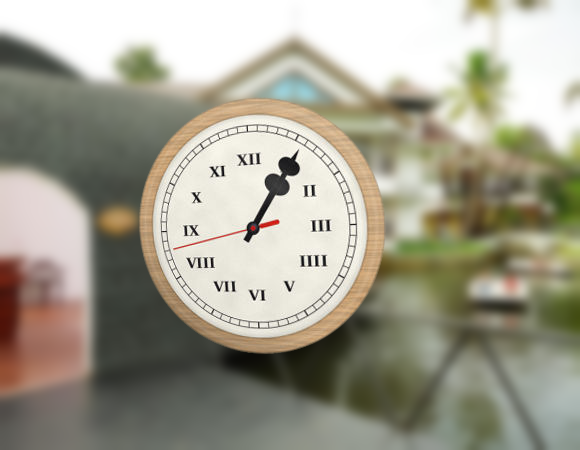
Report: 1:05:43
